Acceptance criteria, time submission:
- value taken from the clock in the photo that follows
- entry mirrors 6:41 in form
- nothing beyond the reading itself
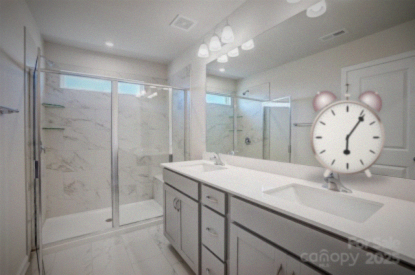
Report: 6:06
